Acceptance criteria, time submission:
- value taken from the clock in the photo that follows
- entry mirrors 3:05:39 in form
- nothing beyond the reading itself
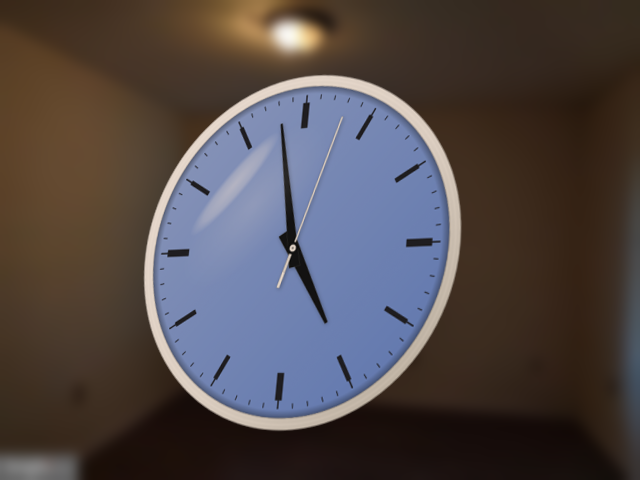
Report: 4:58:03
